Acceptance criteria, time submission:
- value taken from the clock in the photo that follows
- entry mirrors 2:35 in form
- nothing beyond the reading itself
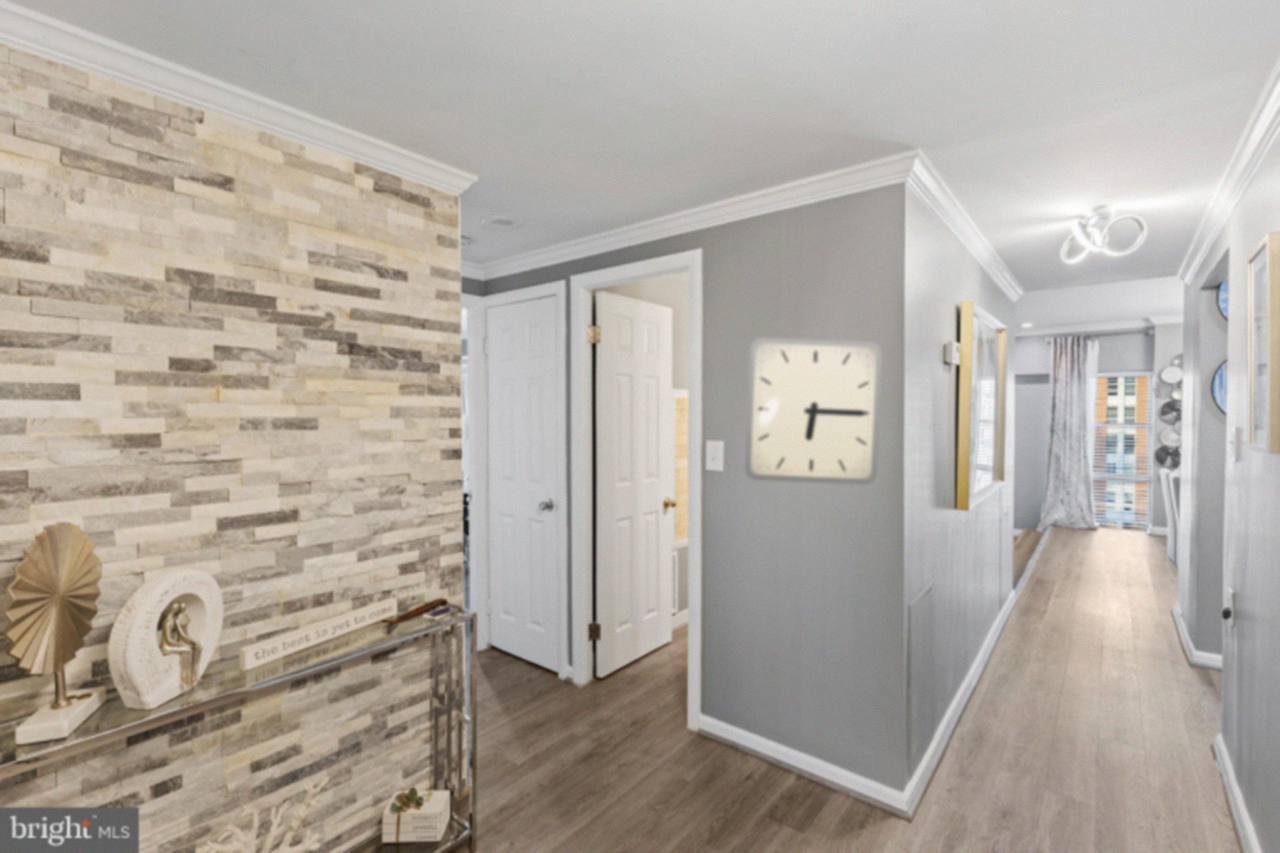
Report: 6:15
